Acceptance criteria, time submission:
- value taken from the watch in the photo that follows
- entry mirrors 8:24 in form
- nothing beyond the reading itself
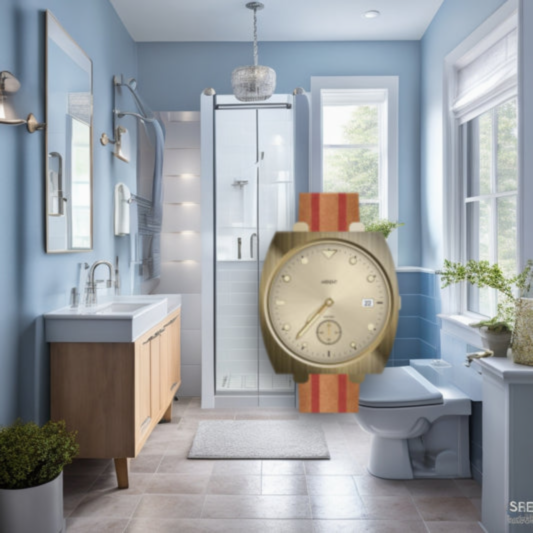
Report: 7:37
